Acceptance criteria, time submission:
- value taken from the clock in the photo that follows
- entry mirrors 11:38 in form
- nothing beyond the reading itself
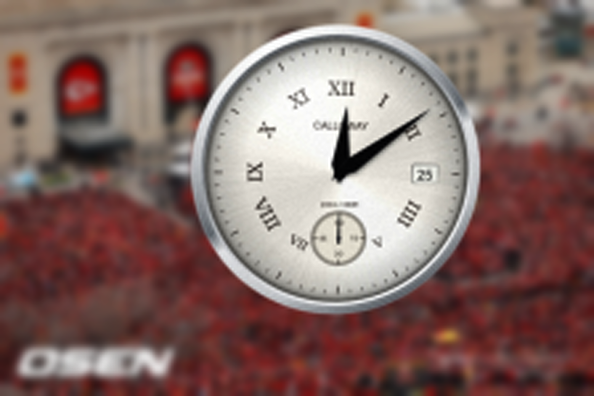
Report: 12:09
